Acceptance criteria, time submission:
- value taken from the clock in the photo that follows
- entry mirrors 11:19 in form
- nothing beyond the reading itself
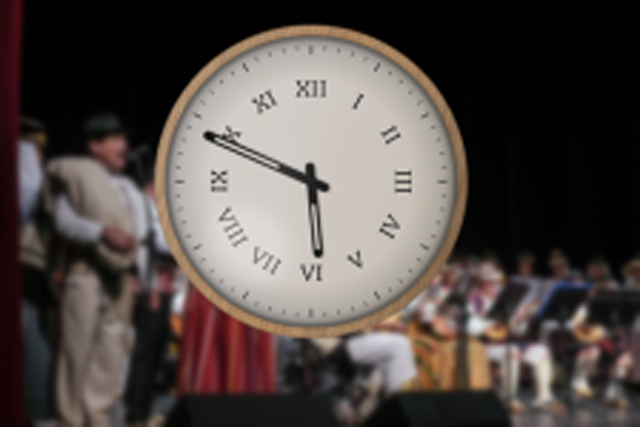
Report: 5:49
